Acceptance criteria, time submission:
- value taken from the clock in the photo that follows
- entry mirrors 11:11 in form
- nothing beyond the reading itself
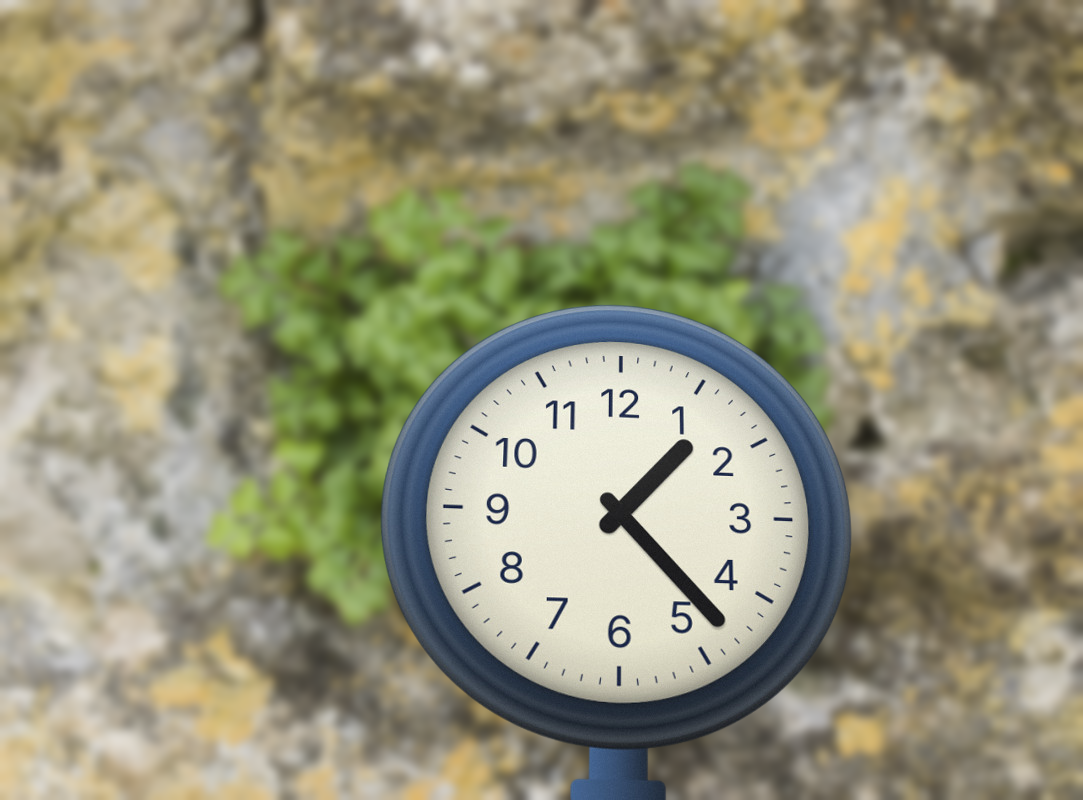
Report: 1:23
